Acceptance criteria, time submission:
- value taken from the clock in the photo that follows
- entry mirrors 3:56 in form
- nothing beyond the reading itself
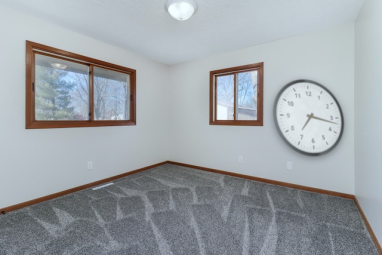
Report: 7:17
